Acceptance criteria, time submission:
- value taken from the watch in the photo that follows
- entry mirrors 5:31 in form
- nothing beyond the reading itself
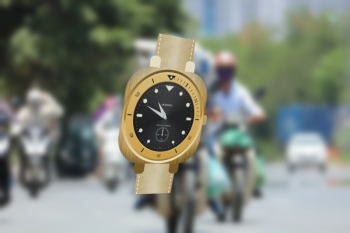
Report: 10:49
